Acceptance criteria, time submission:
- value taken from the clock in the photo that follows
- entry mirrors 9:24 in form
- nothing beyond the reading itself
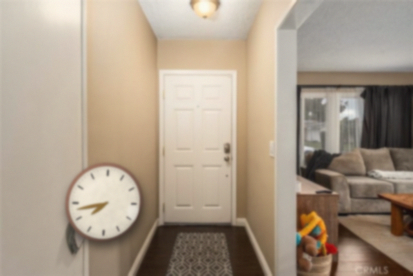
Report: 7:43
